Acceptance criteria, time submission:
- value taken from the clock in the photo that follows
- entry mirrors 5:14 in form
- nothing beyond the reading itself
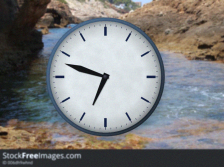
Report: 6:48
